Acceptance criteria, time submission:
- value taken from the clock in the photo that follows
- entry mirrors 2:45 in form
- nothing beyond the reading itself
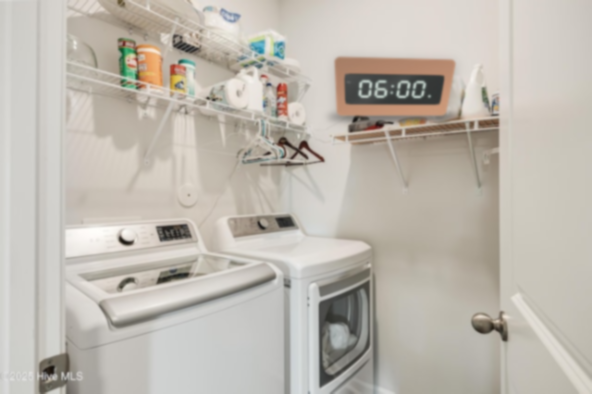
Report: 6:00
